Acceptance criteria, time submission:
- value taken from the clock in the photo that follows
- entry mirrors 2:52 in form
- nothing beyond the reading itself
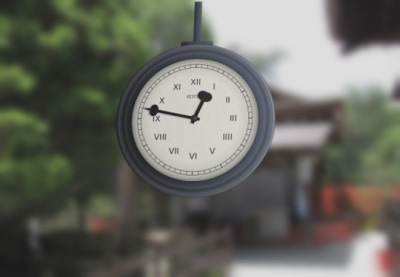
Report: 12:47
